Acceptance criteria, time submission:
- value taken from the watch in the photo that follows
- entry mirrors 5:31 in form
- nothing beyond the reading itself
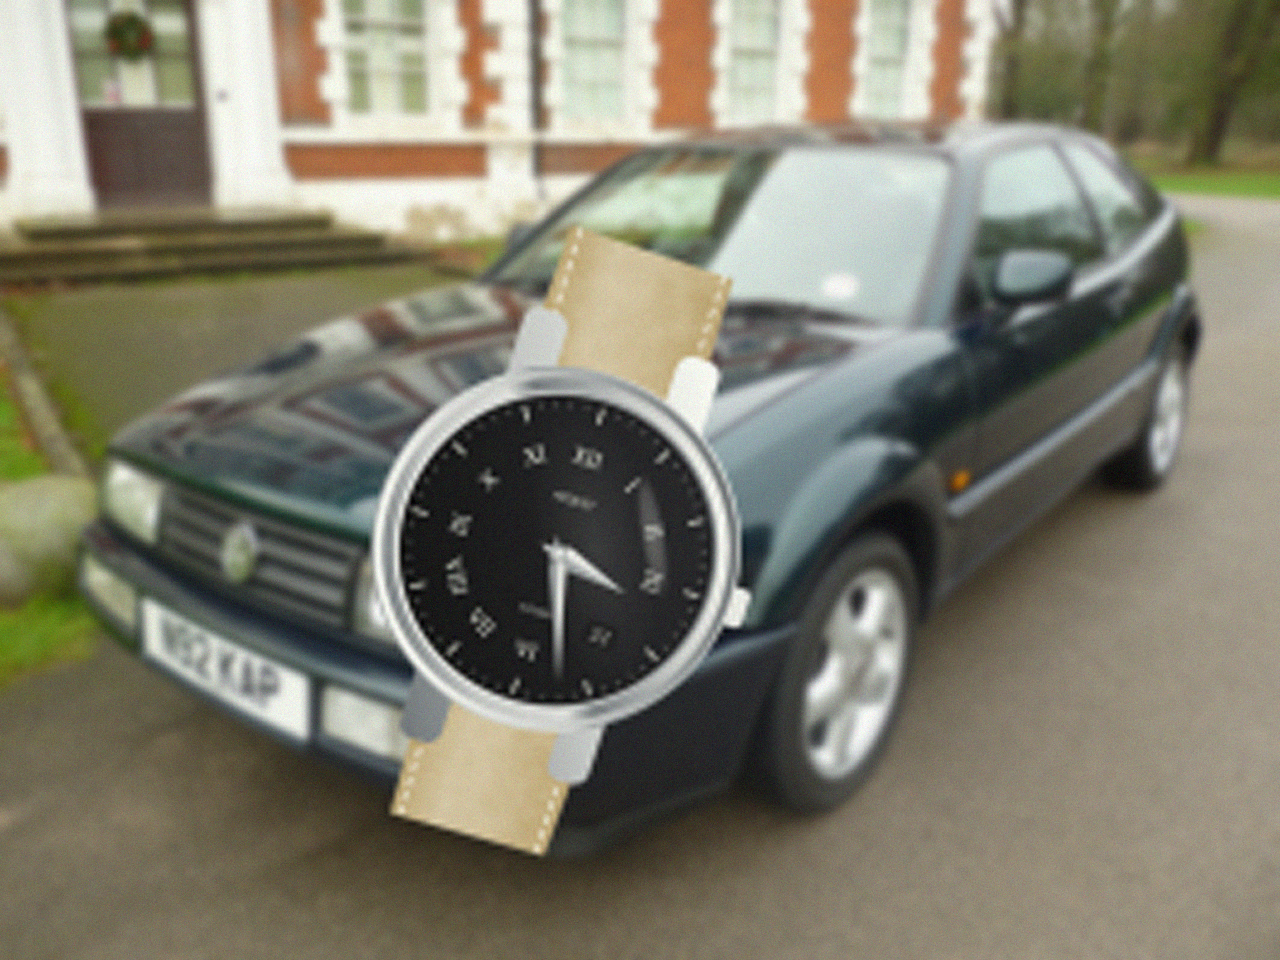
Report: 3:27
